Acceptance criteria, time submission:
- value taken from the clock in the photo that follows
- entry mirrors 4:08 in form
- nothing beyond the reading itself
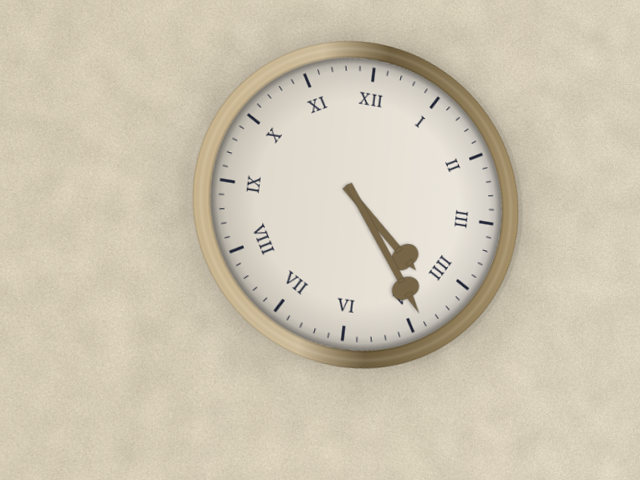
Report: 4:24
